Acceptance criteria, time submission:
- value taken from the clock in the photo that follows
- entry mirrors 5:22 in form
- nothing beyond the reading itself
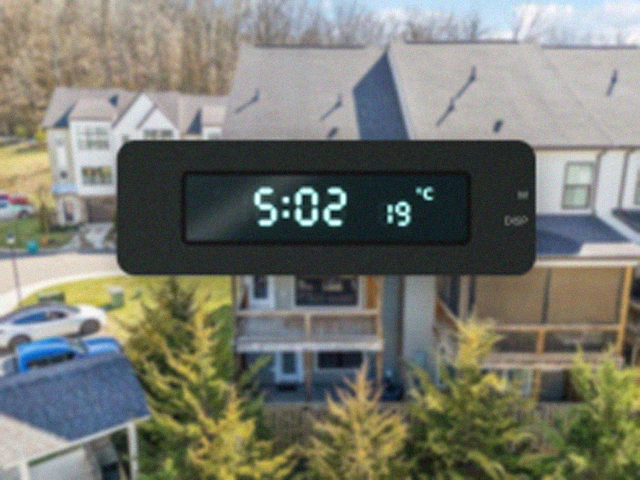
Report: 5:02
